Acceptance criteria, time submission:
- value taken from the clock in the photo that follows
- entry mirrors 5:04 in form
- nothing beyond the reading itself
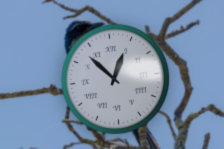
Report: 12:53
